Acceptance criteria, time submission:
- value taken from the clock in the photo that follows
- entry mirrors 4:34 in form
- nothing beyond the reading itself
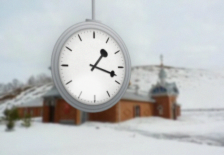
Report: 1:18
